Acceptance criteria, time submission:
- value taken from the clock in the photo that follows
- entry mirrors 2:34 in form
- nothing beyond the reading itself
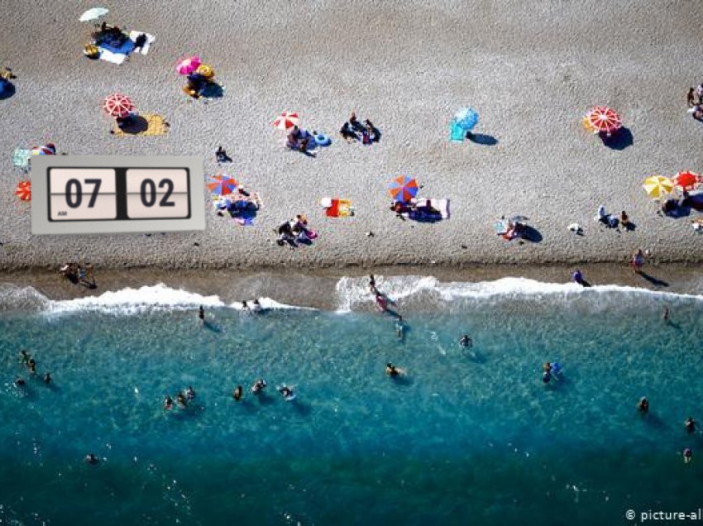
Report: 7:02
